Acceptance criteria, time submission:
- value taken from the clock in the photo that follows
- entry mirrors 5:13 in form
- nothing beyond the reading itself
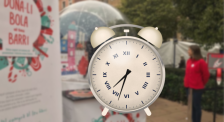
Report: 7:33
